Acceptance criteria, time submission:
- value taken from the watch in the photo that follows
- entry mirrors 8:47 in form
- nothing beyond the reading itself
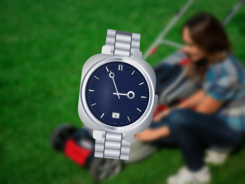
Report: 2:56
